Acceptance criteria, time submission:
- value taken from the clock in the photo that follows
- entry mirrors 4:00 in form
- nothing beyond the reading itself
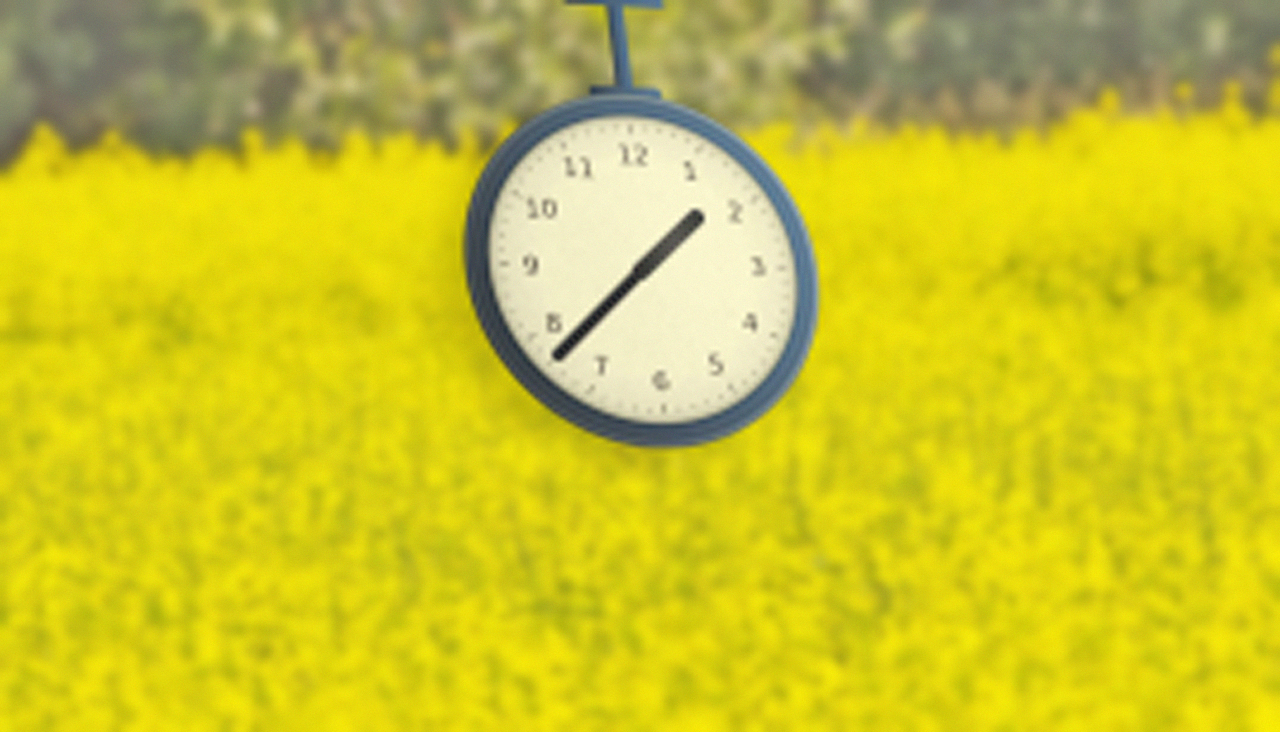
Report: 1:38
